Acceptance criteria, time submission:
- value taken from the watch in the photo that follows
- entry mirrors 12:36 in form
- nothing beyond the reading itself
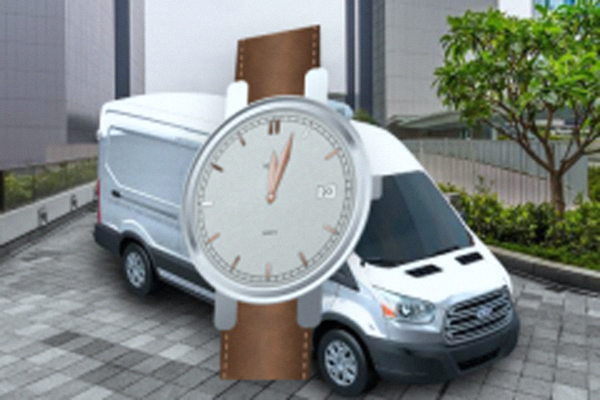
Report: 12:03
